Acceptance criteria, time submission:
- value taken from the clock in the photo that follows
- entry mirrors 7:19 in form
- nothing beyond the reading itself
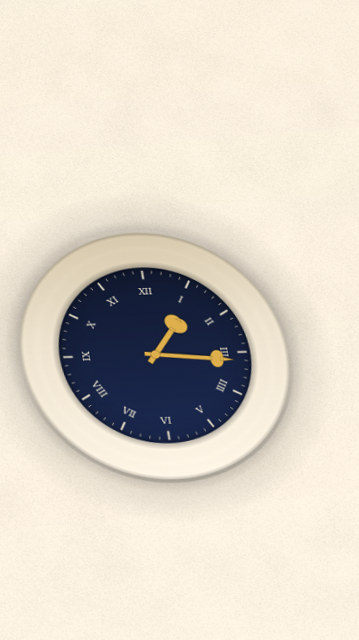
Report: 1:16
